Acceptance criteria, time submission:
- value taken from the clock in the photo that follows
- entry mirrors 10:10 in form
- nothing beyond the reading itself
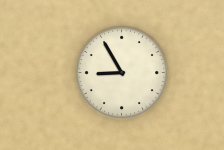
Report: 8:55
